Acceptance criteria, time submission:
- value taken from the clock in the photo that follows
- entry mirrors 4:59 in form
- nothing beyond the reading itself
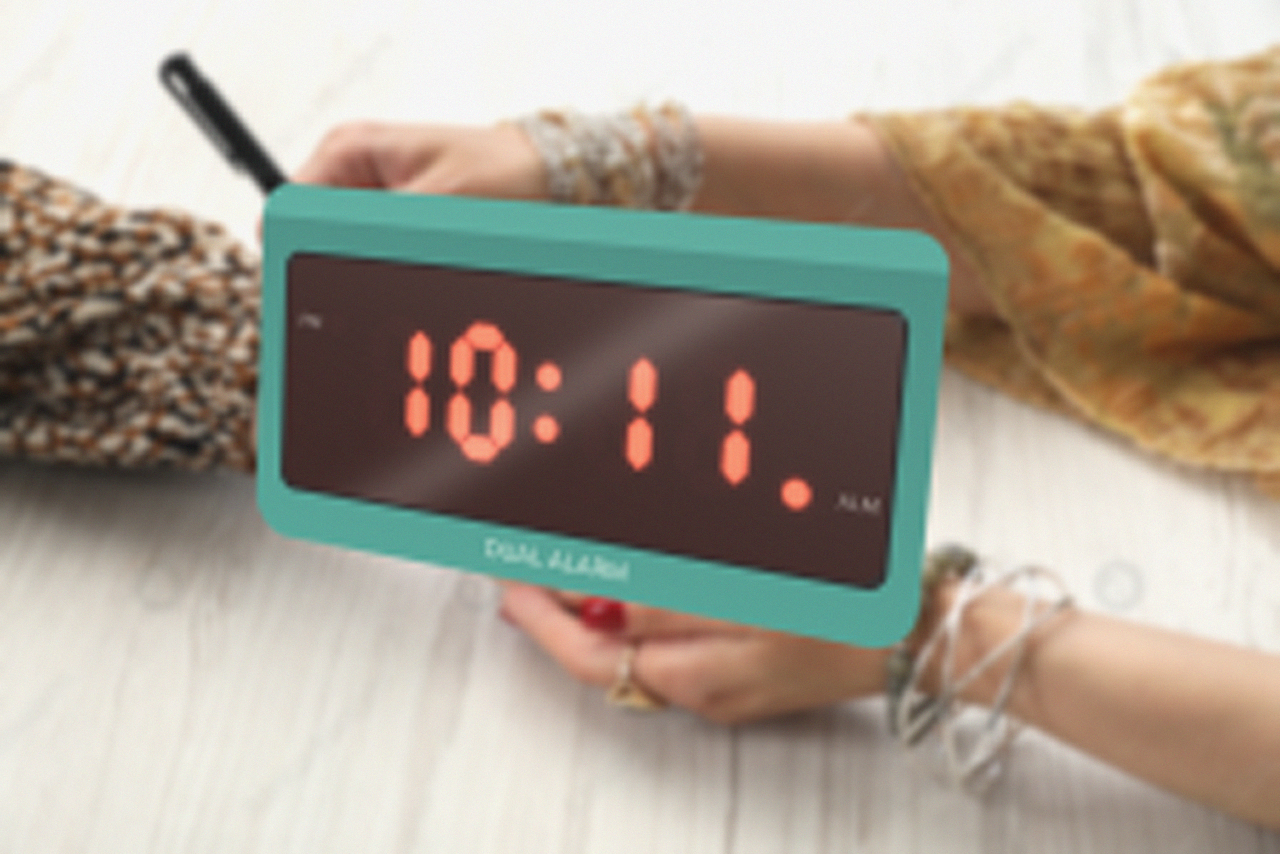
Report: 10:11
